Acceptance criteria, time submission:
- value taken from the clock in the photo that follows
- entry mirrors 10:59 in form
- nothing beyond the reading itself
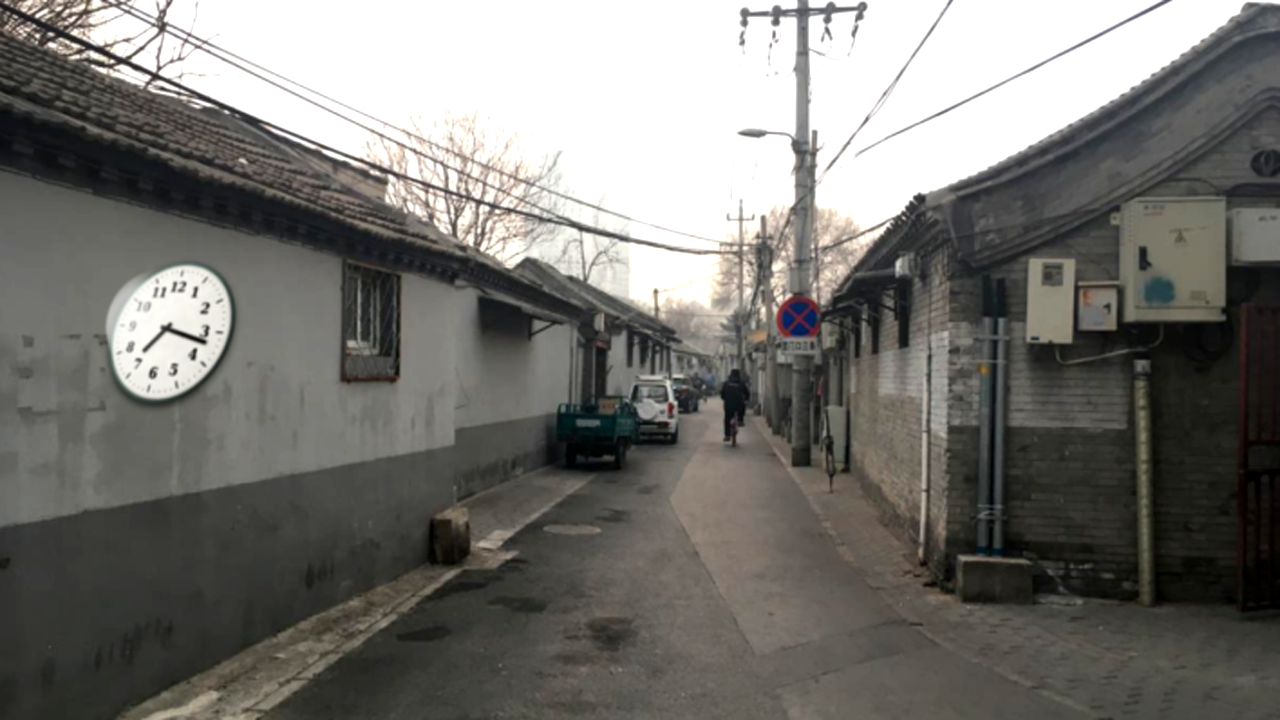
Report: 7:17
